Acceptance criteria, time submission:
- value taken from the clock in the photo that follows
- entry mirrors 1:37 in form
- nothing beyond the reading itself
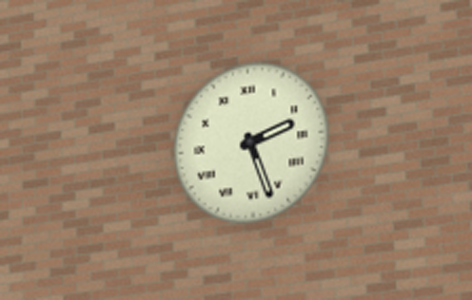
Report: 2:27
